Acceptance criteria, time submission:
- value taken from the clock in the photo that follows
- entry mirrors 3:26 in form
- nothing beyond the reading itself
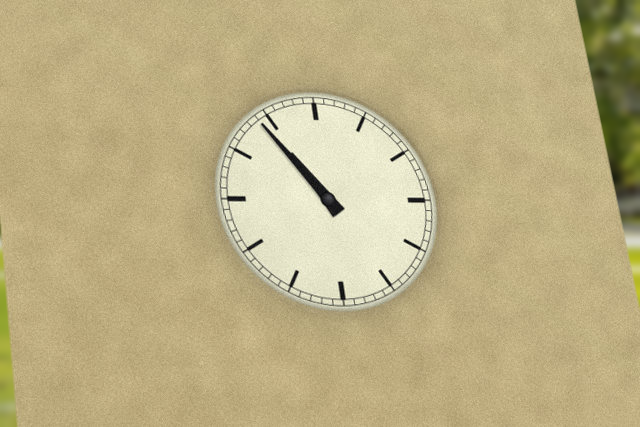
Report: 10:54
